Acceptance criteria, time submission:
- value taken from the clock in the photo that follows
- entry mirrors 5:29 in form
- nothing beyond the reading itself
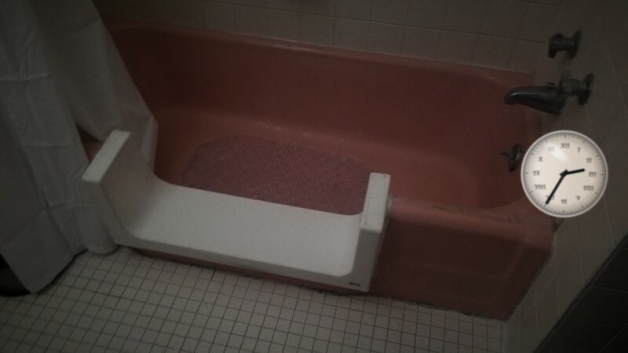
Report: 2:35
